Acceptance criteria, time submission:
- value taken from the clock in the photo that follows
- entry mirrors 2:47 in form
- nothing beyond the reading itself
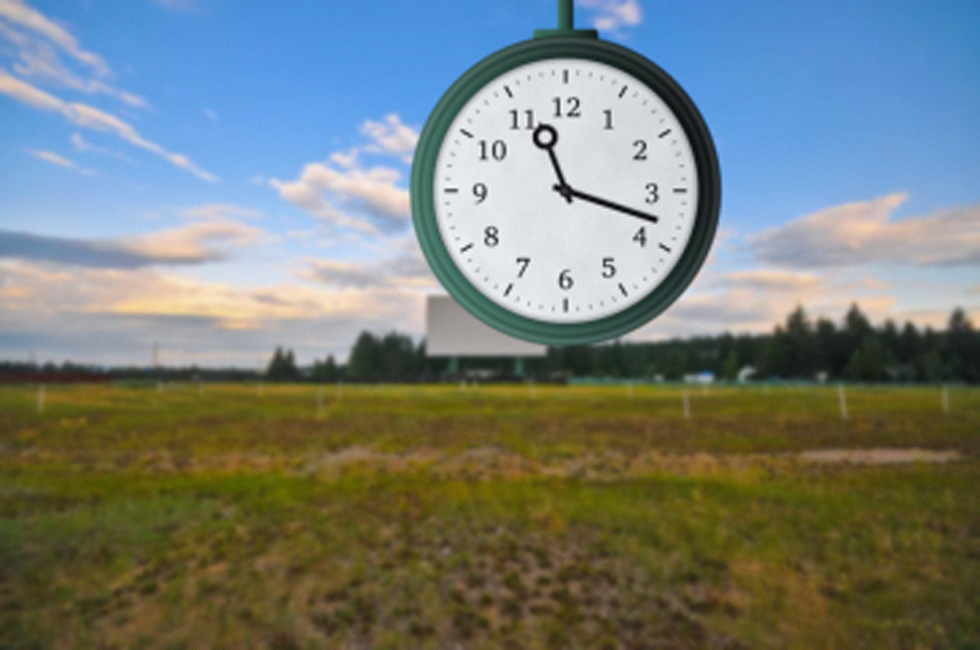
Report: 11:18
